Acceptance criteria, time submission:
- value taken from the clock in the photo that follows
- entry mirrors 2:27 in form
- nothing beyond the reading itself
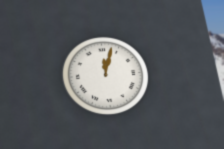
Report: 12:03
